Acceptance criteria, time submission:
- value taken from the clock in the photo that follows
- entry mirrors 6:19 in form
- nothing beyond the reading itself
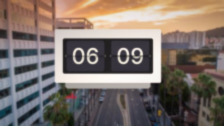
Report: 6:09
